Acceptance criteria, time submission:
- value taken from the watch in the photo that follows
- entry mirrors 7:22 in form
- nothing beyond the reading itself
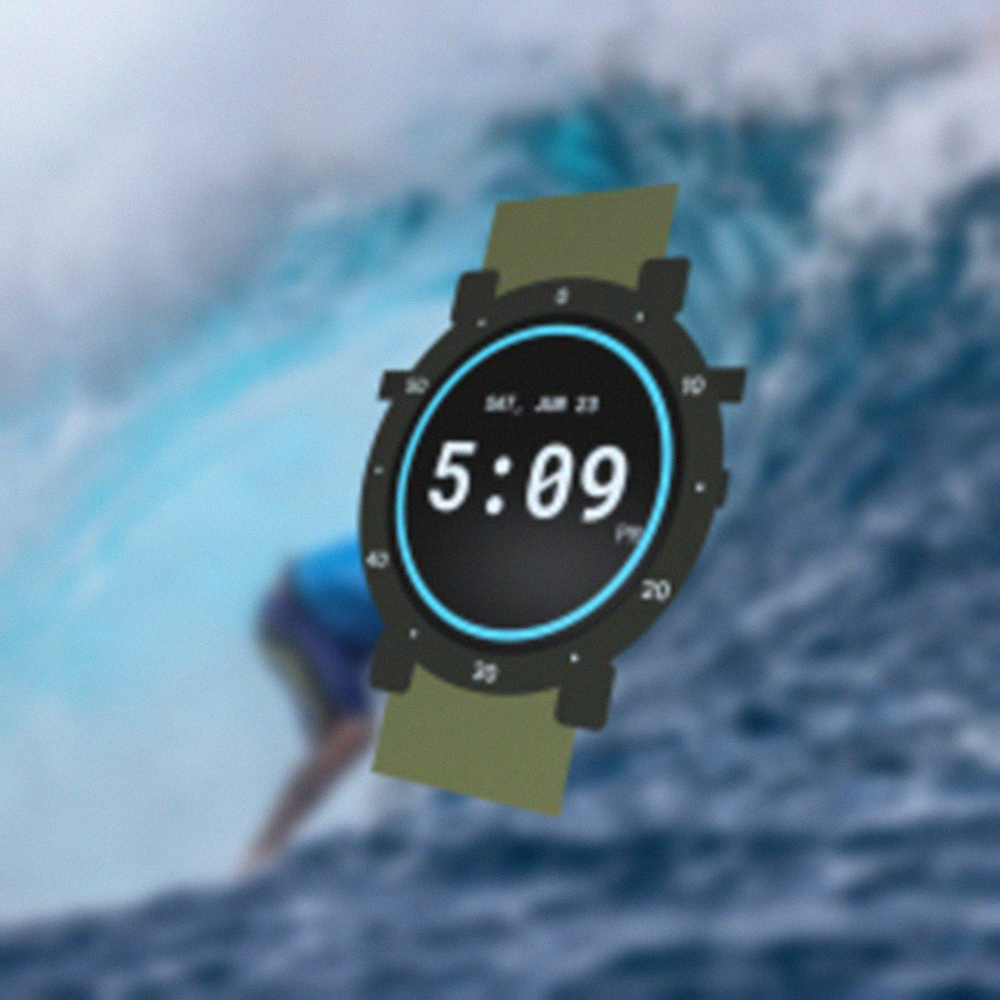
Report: 5:09
